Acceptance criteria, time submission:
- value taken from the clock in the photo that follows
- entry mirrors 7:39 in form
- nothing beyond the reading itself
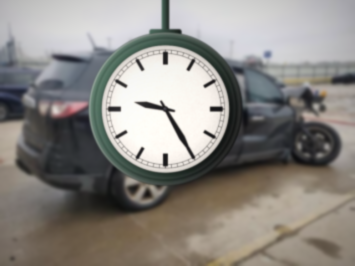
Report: 9:25
